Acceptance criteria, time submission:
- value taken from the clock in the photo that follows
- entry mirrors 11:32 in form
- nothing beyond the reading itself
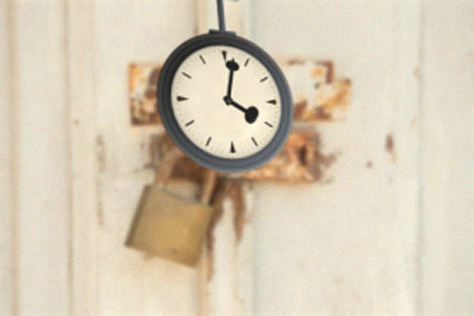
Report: 4:02
